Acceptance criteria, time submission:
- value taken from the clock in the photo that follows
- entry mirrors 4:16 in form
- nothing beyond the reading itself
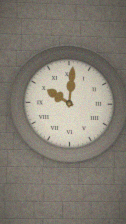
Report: 10:01
